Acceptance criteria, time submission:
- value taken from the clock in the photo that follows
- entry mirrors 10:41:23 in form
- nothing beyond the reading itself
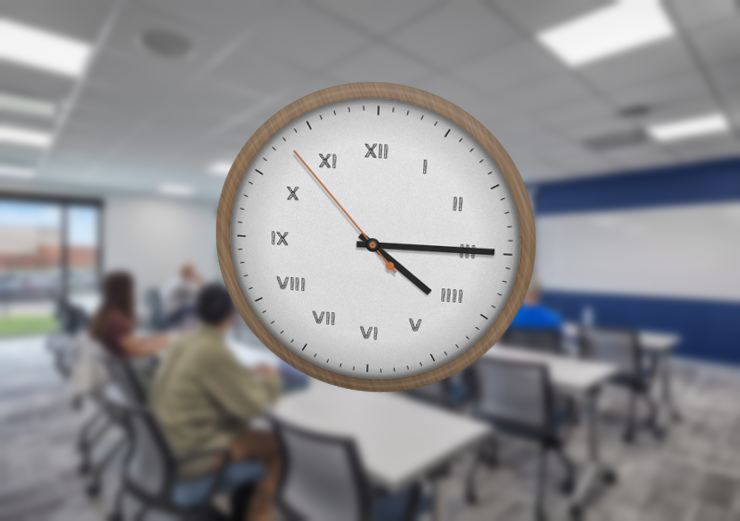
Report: 4:14:53
